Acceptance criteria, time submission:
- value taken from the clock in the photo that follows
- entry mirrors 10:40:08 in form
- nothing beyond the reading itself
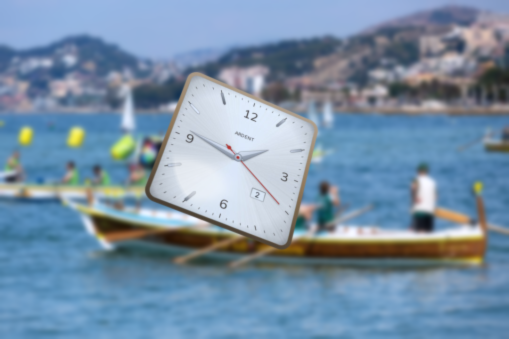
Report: 1:46:20
